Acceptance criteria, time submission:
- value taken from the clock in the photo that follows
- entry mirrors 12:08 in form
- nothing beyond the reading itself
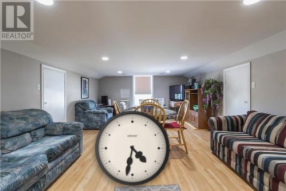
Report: 4:32
